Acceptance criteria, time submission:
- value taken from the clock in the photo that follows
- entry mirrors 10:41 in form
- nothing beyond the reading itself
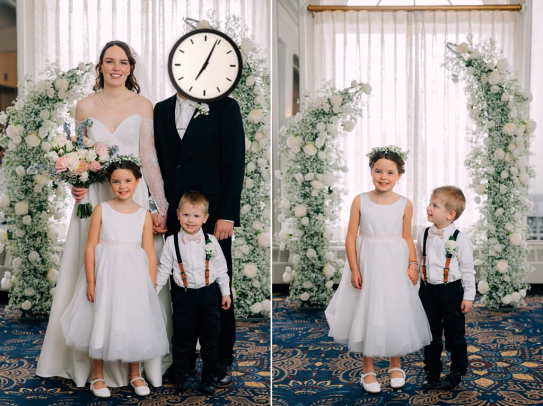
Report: 7:04
